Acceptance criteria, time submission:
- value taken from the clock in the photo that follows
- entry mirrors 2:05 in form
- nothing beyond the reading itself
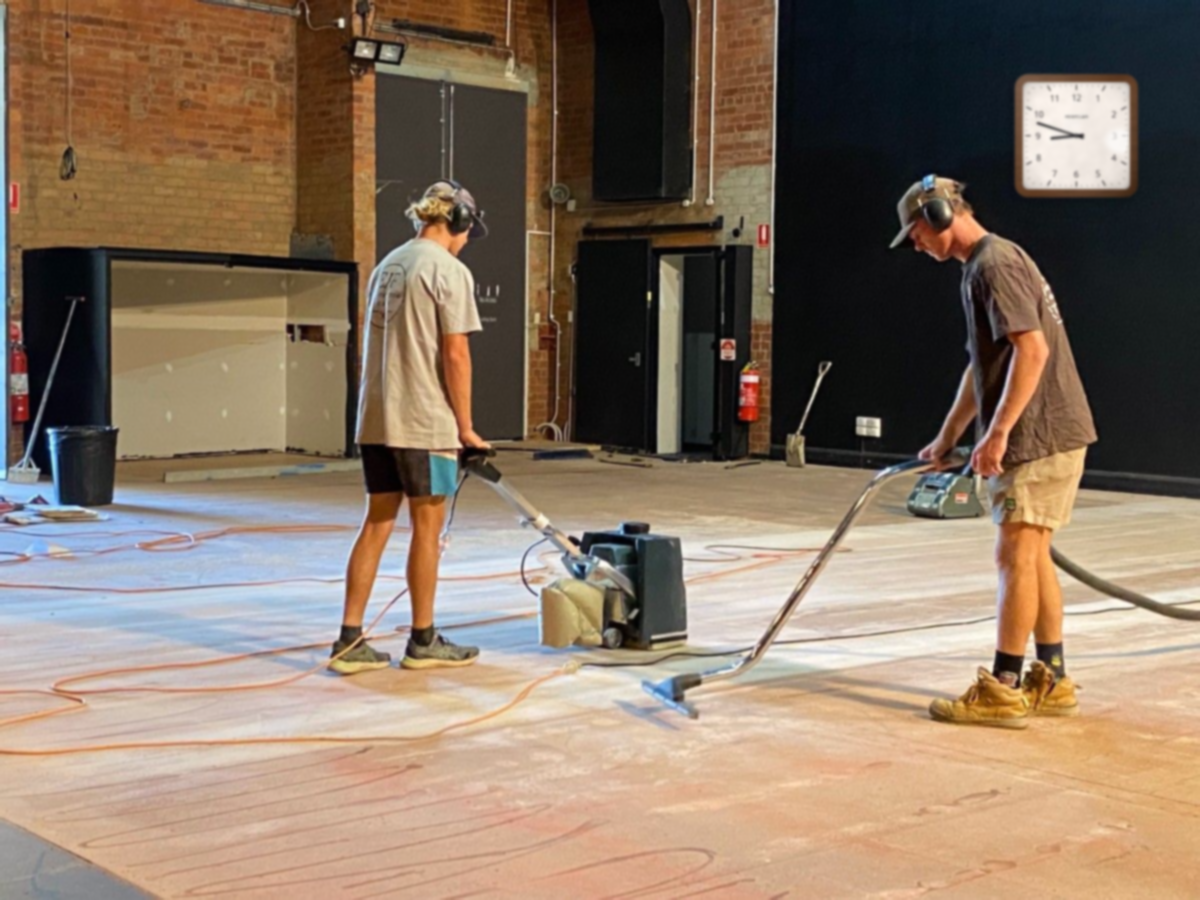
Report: 8:48
